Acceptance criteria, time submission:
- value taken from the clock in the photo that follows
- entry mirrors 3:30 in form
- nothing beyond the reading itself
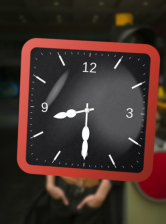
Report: 8:30
